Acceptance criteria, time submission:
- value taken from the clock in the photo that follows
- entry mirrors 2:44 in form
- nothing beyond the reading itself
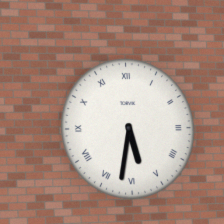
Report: 5:32
